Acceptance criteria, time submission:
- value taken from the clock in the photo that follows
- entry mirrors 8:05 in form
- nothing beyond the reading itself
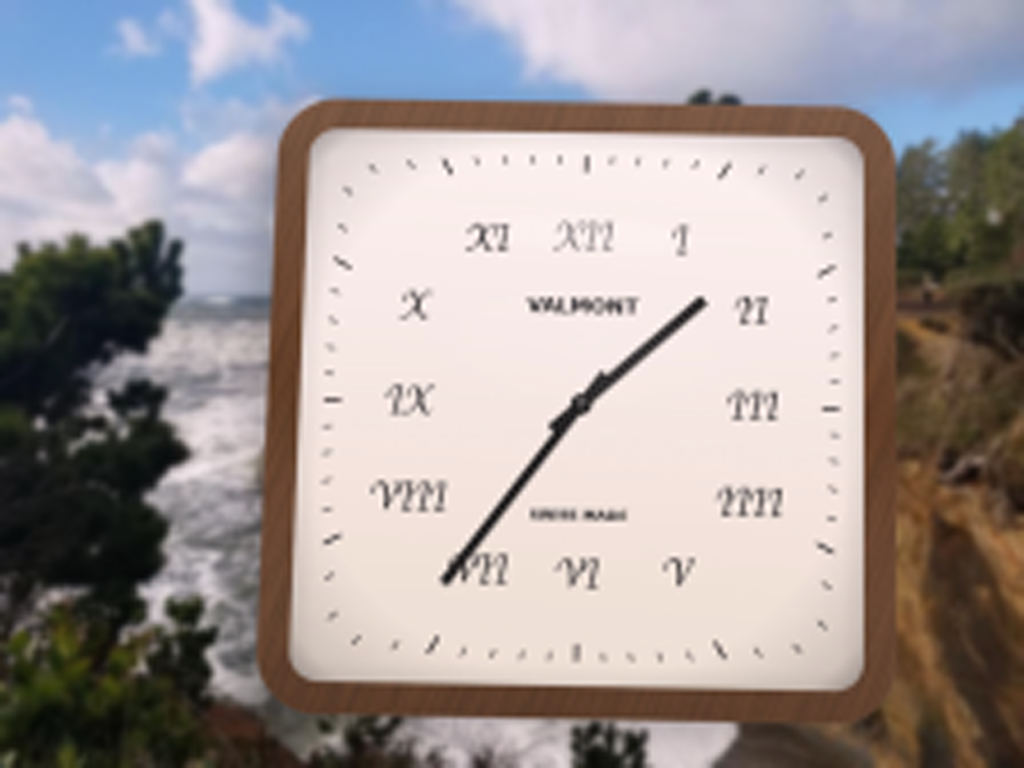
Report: 1:36
